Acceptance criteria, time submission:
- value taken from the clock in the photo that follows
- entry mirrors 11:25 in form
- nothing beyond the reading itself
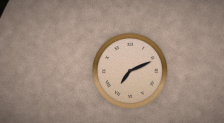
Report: 7:11
